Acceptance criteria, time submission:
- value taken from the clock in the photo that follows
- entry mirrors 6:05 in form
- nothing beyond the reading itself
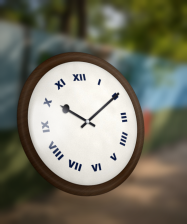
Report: 10:10
